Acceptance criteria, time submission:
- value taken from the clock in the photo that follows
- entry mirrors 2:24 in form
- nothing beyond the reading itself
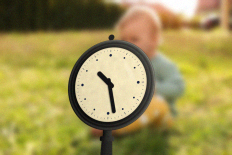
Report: 10:28
